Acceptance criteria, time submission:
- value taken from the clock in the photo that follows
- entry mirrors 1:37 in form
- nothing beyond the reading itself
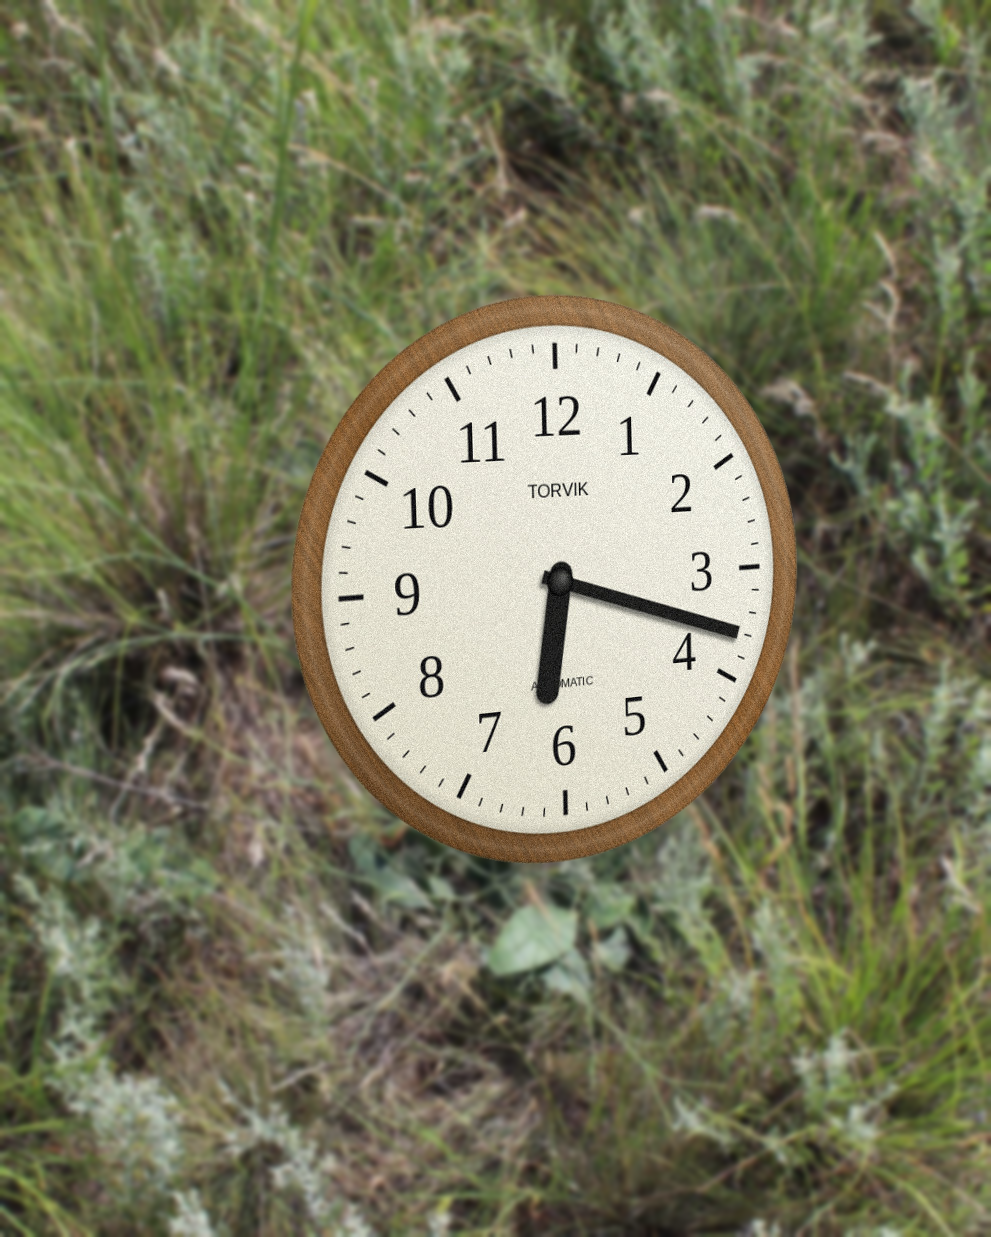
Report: 6:18
